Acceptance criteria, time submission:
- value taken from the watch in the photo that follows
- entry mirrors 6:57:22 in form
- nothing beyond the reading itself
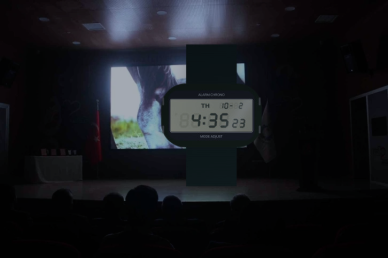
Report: 4:35:23
